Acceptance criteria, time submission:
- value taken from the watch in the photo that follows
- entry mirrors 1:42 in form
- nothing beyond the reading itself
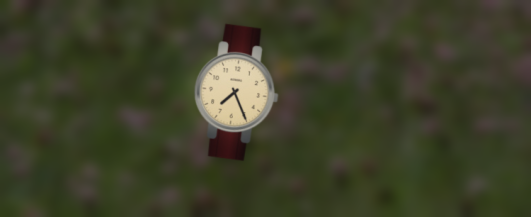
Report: 7:25
